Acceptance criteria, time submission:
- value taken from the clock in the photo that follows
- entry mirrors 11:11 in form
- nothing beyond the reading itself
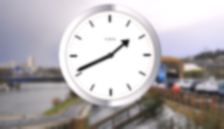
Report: 1:41
